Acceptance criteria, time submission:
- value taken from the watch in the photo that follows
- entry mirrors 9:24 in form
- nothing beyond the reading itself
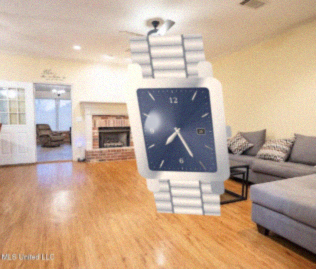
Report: 7:26
